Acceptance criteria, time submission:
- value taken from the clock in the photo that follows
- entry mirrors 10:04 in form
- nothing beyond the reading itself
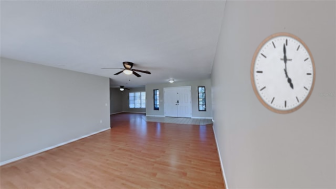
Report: 4:59
